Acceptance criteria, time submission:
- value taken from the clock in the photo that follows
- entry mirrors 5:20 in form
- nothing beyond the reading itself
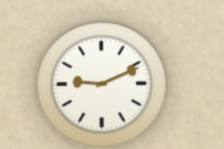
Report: 9:11
